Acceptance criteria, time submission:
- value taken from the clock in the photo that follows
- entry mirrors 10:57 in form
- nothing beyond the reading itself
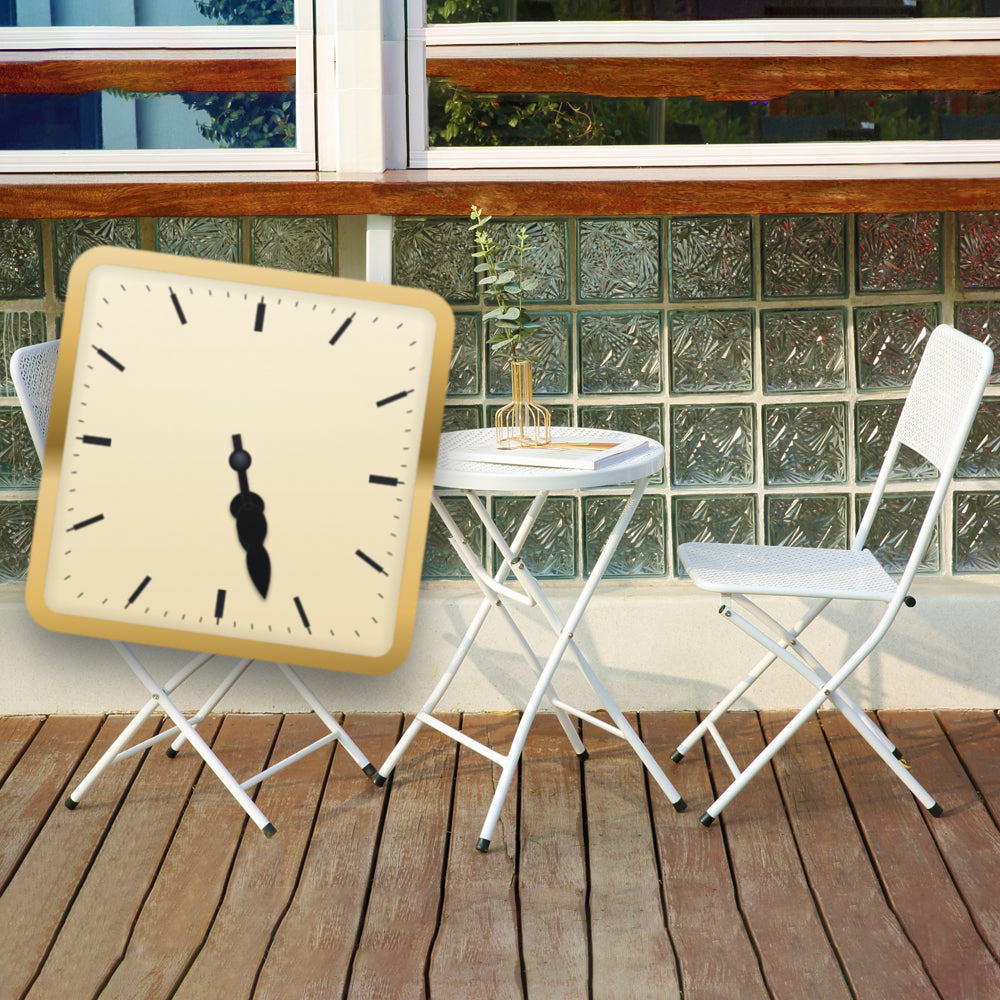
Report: 5:27
